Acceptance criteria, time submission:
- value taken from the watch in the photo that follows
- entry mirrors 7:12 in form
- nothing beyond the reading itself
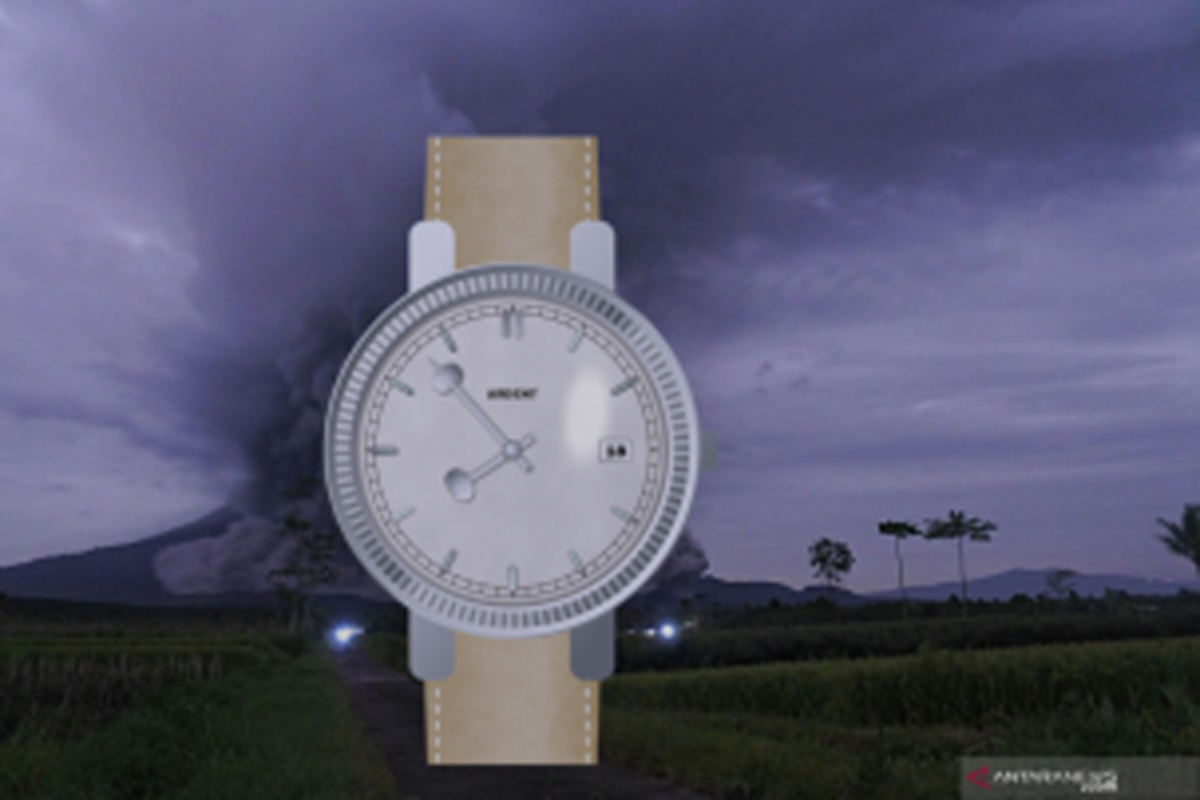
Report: 7:53
